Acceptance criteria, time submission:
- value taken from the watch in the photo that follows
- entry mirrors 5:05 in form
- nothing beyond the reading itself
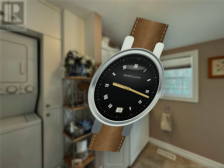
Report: 9:17
